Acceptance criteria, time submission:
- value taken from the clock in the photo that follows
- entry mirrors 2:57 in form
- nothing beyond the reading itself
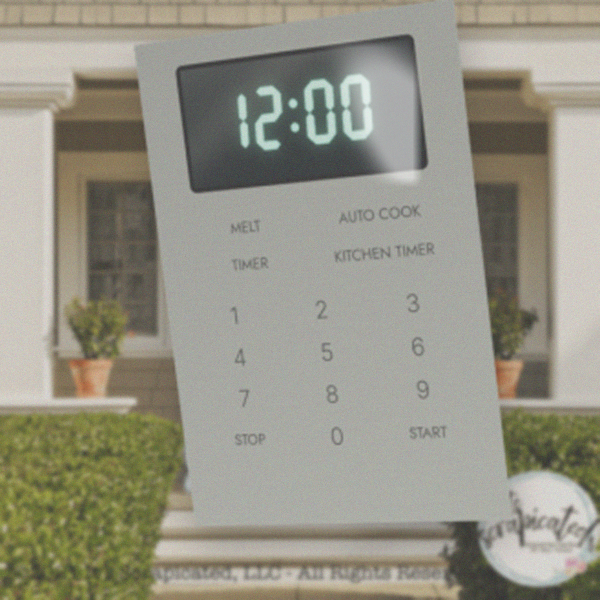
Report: 12:00
